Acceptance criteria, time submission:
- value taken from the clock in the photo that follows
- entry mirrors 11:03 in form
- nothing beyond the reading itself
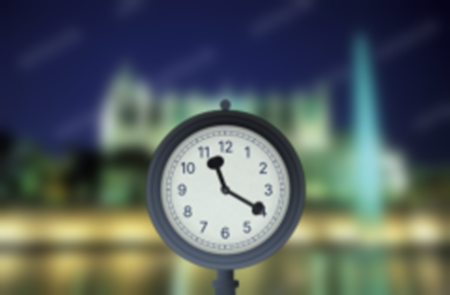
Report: 11:20
